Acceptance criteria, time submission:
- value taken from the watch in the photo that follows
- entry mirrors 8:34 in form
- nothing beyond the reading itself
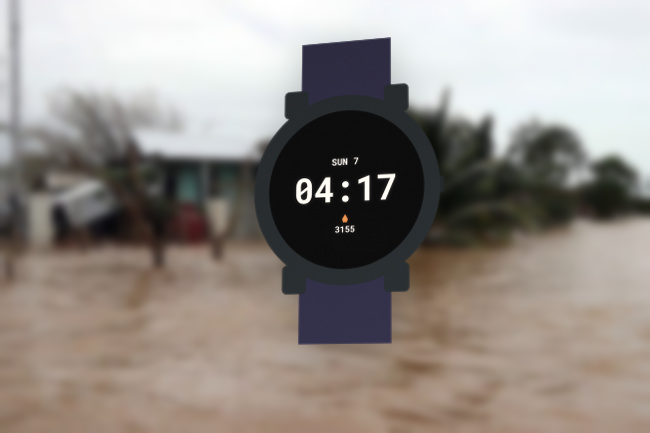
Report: 4:17
